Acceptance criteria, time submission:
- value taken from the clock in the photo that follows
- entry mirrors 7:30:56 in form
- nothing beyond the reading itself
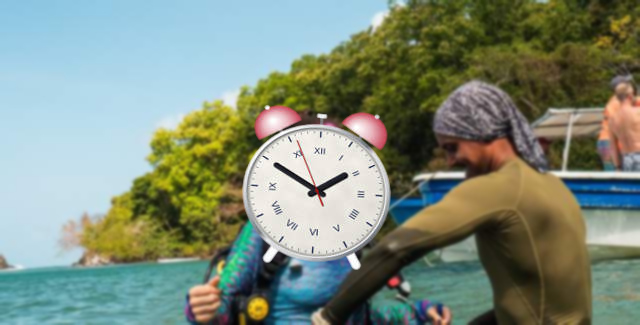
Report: 1:49:56
